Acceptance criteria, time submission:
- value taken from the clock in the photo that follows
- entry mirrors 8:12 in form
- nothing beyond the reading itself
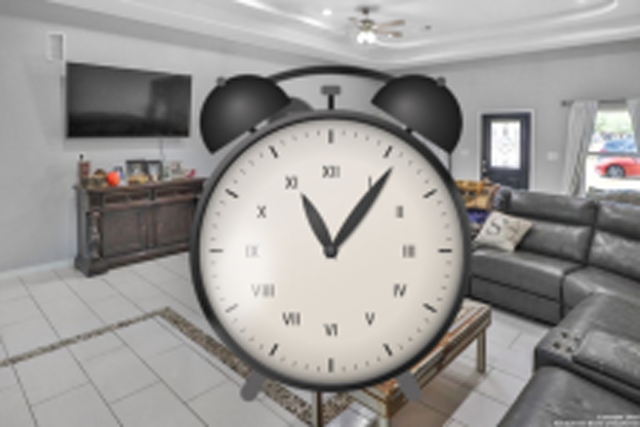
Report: 11:06
